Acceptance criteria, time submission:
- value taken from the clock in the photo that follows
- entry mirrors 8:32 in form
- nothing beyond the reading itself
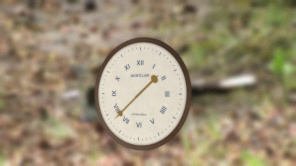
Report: 1:38
